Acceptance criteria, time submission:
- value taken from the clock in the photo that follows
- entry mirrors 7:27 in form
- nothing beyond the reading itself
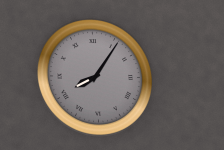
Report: 8:06
